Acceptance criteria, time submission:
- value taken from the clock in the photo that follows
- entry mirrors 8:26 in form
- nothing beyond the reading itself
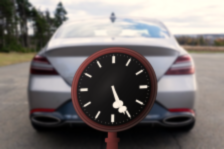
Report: 5:26
